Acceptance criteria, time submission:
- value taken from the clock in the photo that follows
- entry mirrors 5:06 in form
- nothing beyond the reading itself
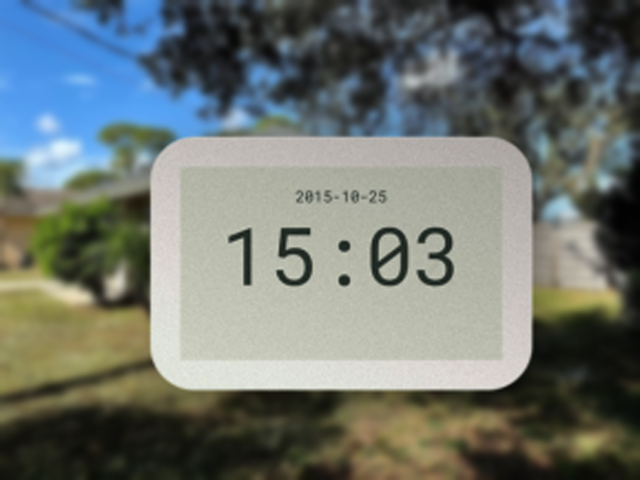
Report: 15:03
